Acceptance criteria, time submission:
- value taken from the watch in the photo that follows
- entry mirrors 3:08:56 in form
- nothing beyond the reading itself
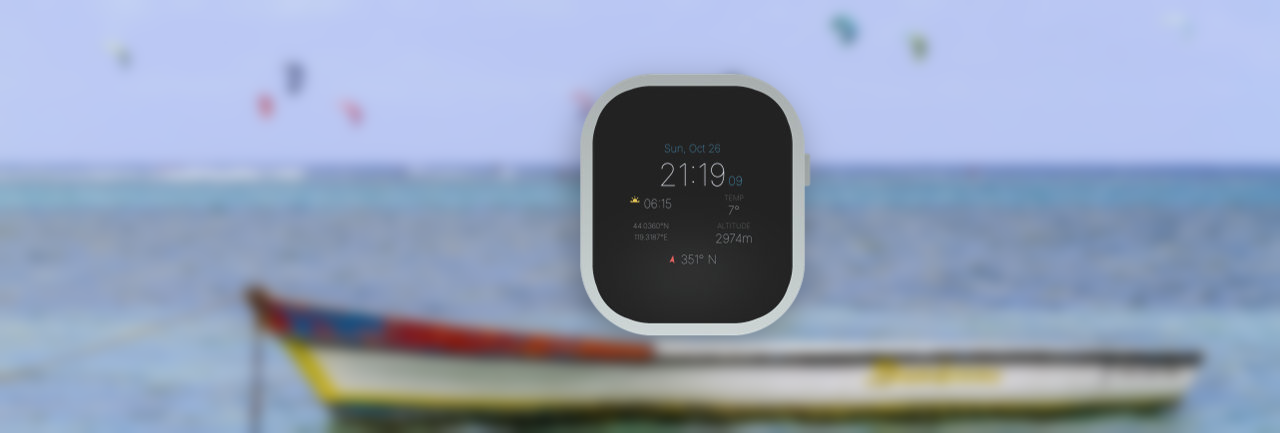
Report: 21:19:09
